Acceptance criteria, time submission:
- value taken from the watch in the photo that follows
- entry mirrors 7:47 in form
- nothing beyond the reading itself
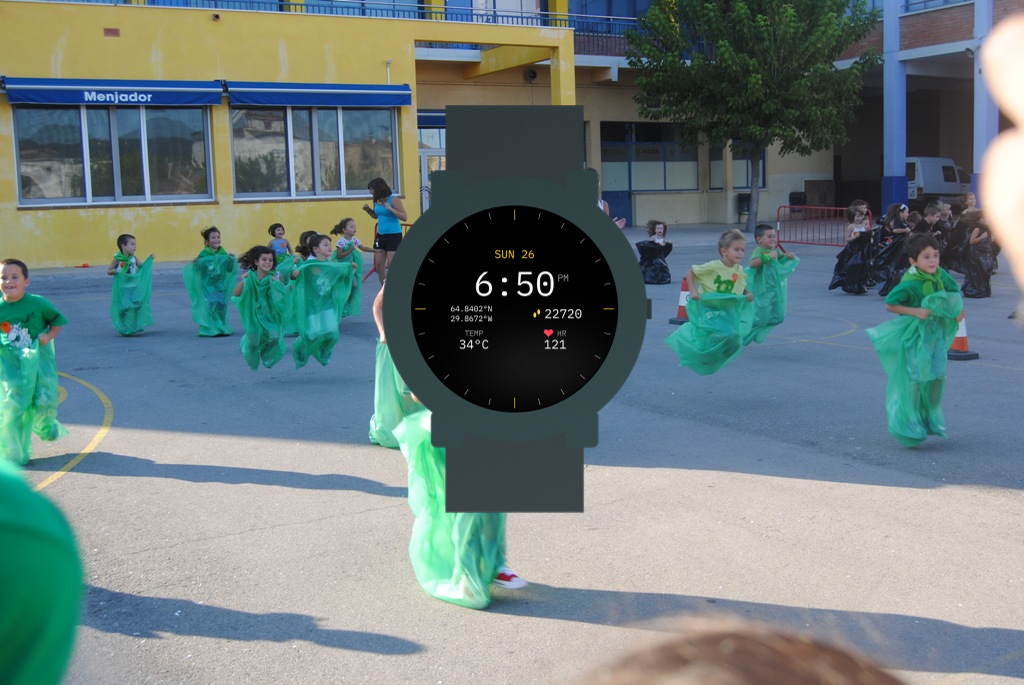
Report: 6:50
